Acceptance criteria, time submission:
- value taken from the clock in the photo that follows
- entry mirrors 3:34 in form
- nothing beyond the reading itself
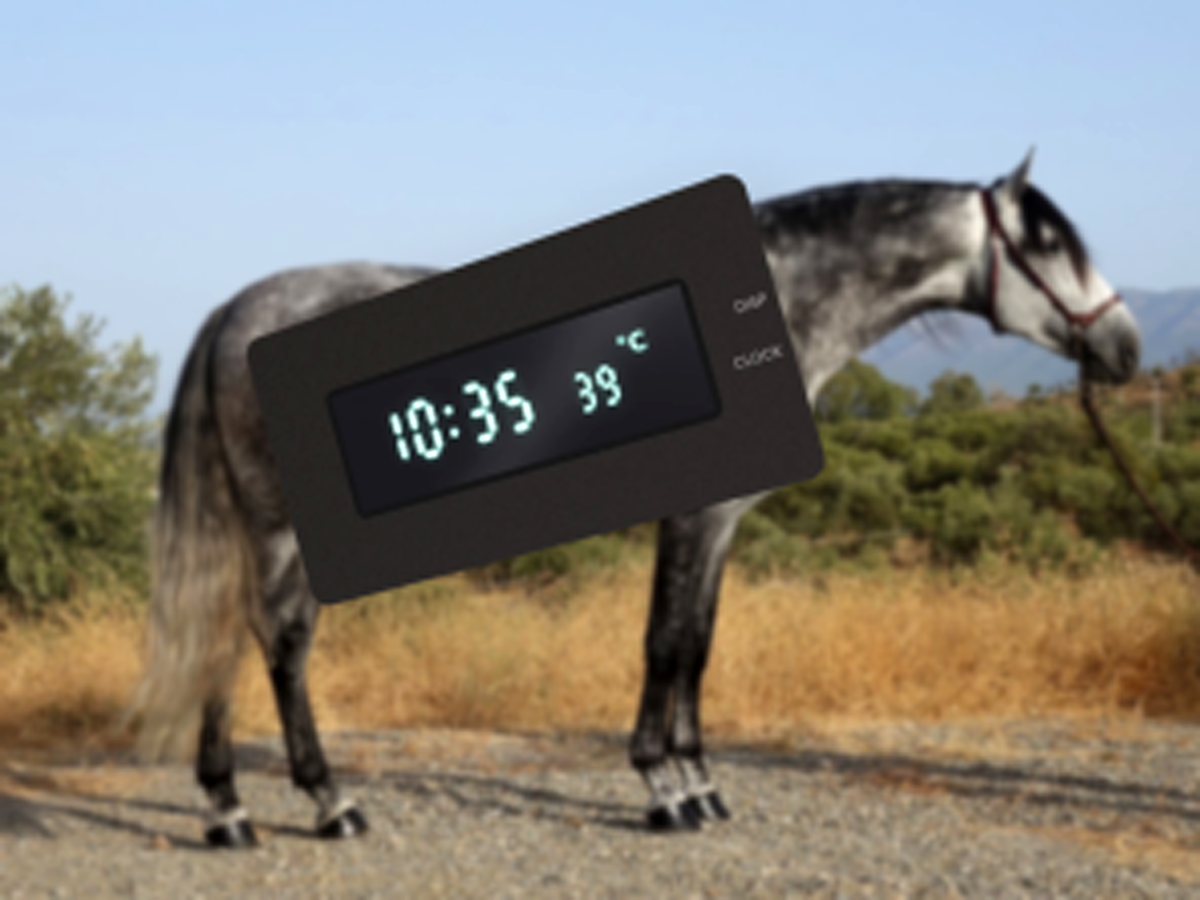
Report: 10:35
